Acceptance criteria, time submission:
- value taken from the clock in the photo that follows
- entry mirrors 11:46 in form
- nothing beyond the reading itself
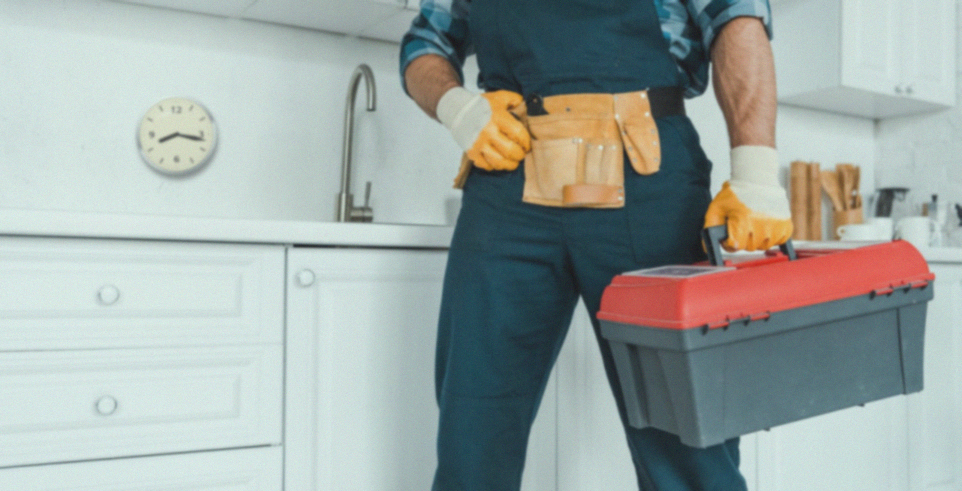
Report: 8:17
